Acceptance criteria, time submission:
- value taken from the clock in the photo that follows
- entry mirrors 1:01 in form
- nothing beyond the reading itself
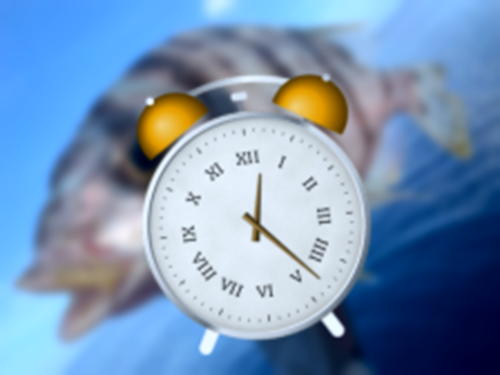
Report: 12:23
